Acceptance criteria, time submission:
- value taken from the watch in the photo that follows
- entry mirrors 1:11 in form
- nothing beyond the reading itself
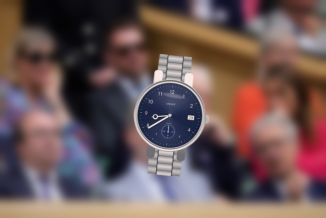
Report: 8:39
